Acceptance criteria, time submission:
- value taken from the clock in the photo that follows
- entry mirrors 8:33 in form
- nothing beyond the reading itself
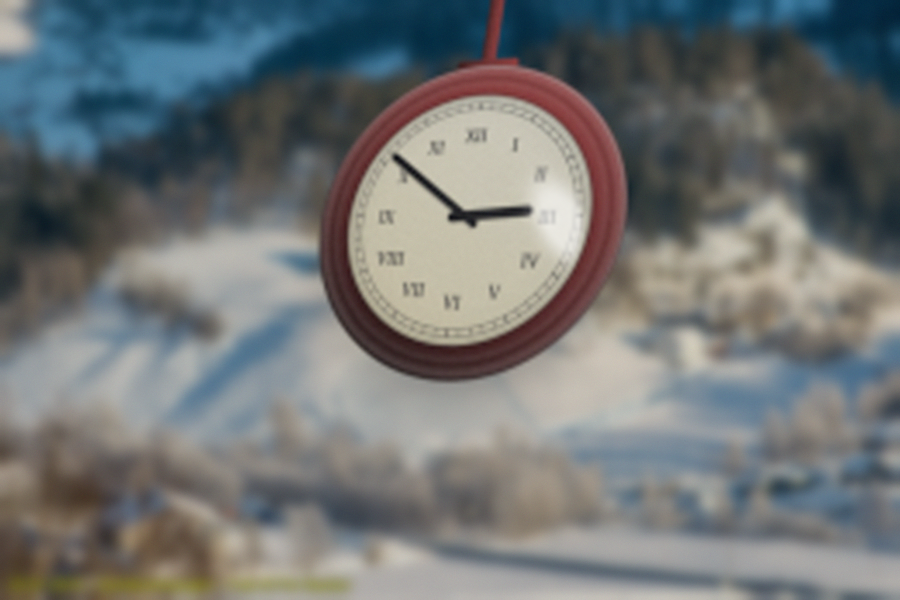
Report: 2:51
